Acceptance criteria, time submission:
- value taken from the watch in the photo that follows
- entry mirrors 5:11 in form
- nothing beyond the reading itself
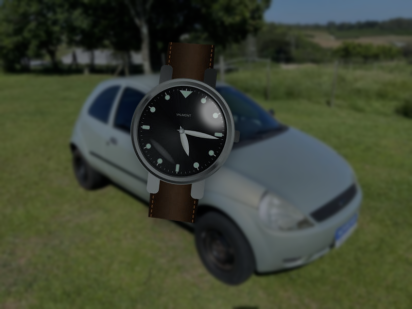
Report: 5:16
